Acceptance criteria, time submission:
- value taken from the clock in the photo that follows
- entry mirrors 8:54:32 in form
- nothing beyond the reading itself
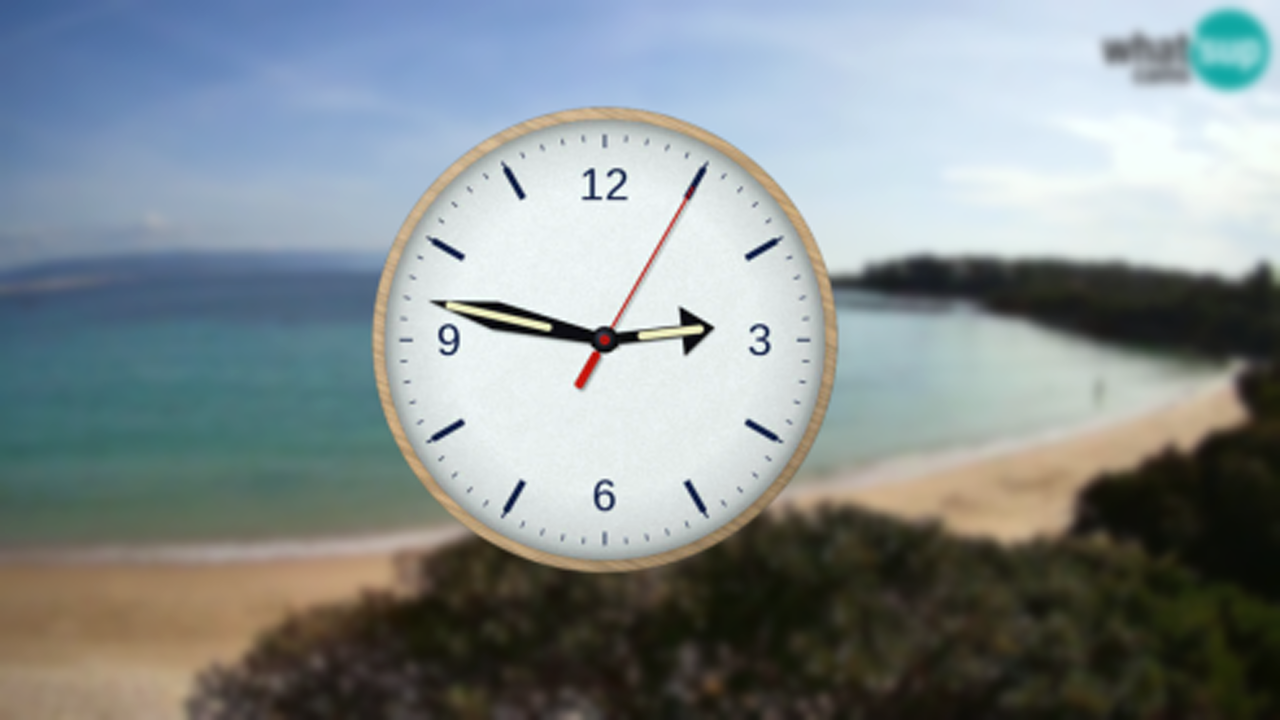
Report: 2:47:05
